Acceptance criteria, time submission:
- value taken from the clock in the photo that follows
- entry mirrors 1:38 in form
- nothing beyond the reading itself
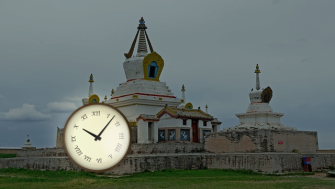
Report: 10:07
